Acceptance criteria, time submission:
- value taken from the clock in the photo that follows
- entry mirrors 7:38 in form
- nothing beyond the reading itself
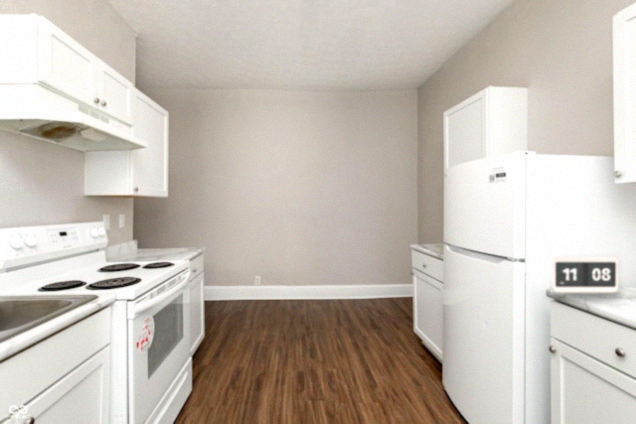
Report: 11:08
